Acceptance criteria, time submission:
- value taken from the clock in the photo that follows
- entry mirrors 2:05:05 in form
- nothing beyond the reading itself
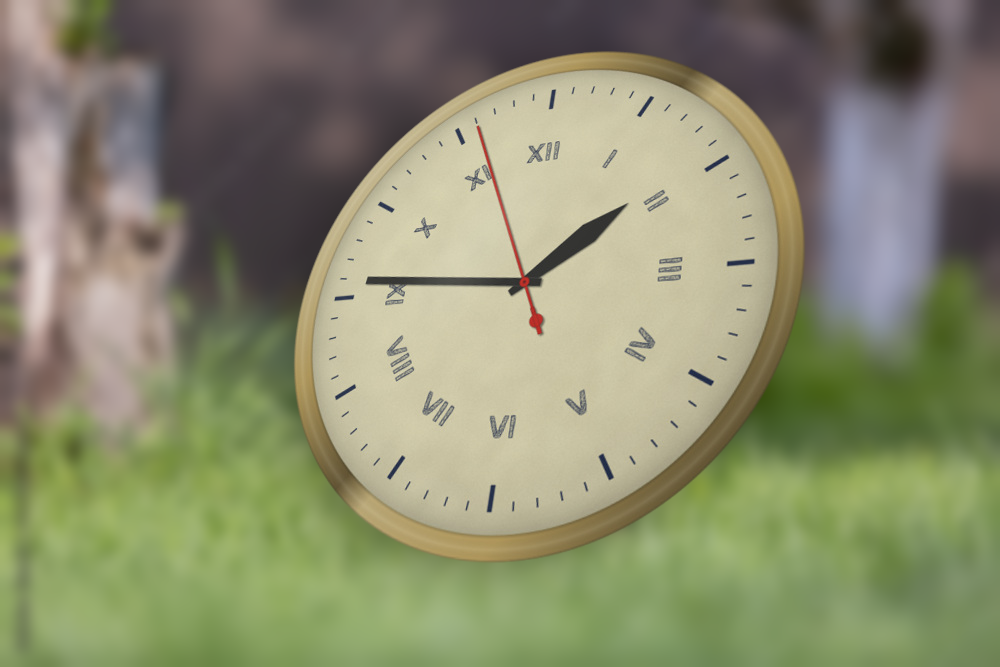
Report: 1:45:56
